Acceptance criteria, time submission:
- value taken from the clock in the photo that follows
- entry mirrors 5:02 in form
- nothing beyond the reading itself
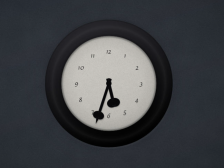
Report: 5:33
